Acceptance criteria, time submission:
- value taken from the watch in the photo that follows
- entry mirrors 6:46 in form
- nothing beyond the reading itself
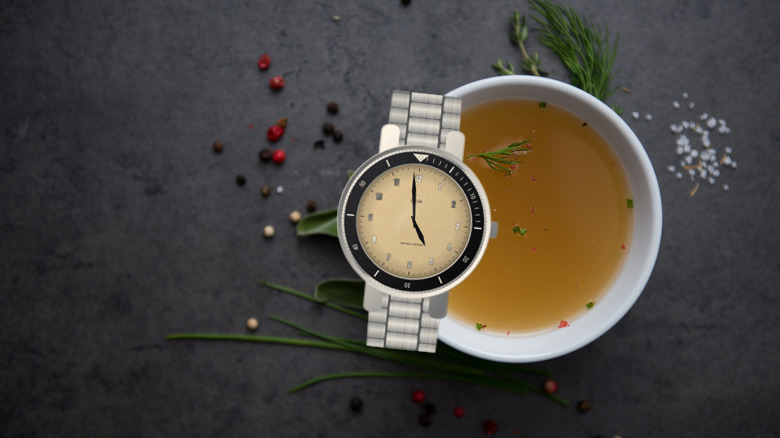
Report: 4:59
